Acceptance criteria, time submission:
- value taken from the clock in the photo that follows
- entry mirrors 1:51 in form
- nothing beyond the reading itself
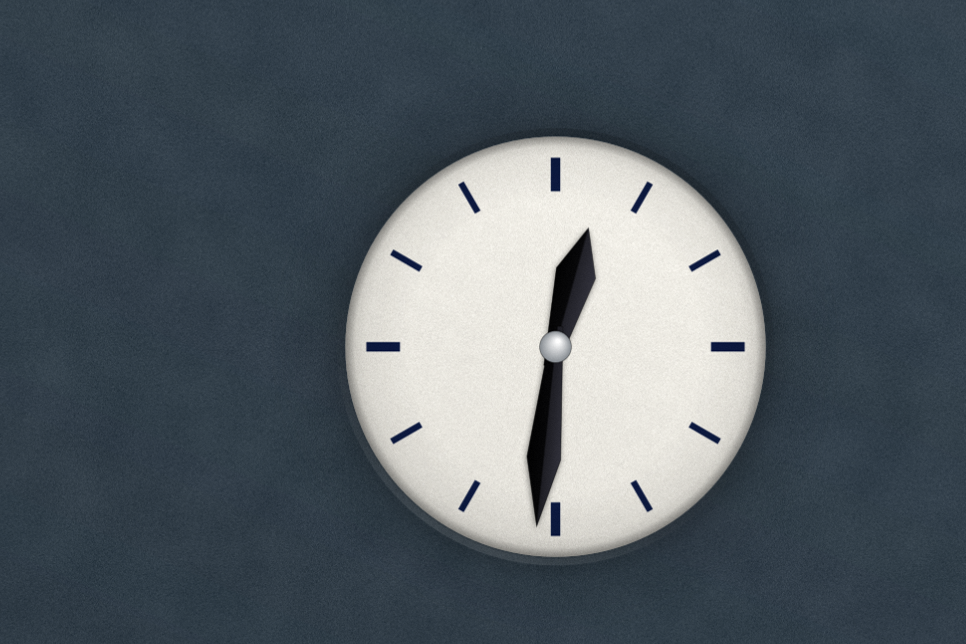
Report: 12:31
